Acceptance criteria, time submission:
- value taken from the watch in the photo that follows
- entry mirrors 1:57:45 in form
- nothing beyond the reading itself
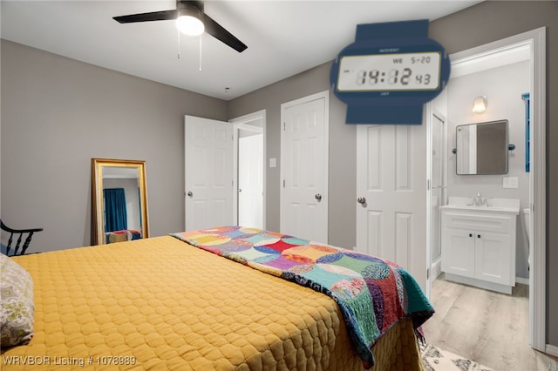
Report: 14:12:43
